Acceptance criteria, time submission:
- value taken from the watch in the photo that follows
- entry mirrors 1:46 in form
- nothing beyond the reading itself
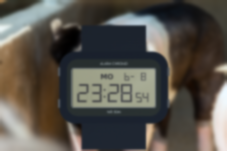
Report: 23:28
